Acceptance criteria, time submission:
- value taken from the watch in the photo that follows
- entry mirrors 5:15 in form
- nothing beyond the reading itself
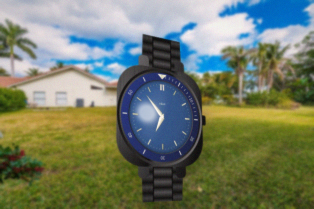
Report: 6:53
